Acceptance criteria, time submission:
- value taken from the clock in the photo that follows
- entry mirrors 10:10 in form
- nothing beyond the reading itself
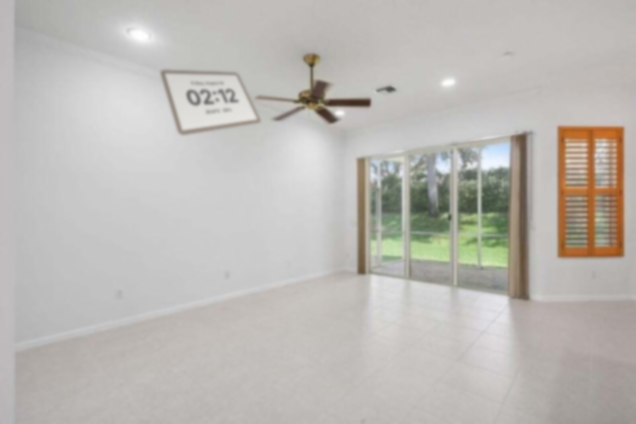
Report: 2:12
